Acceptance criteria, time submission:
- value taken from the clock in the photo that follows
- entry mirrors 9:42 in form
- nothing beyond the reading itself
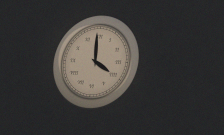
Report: 3:59
